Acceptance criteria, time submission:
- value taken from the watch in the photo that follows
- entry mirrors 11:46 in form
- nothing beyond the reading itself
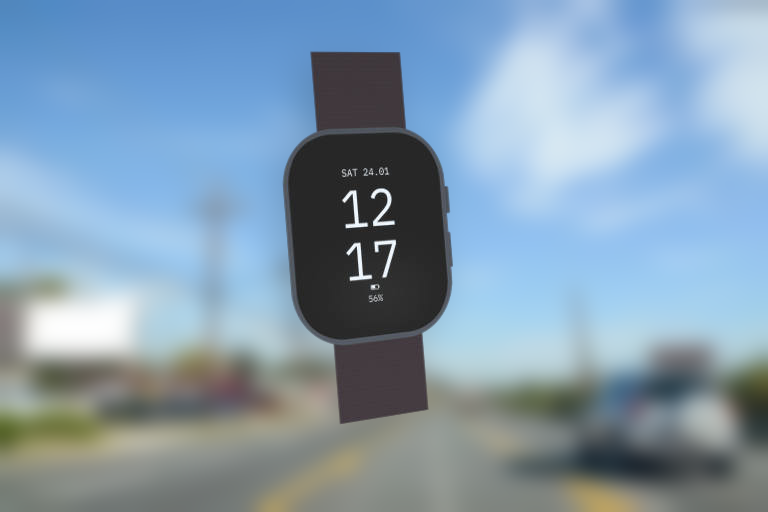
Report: 12:17
